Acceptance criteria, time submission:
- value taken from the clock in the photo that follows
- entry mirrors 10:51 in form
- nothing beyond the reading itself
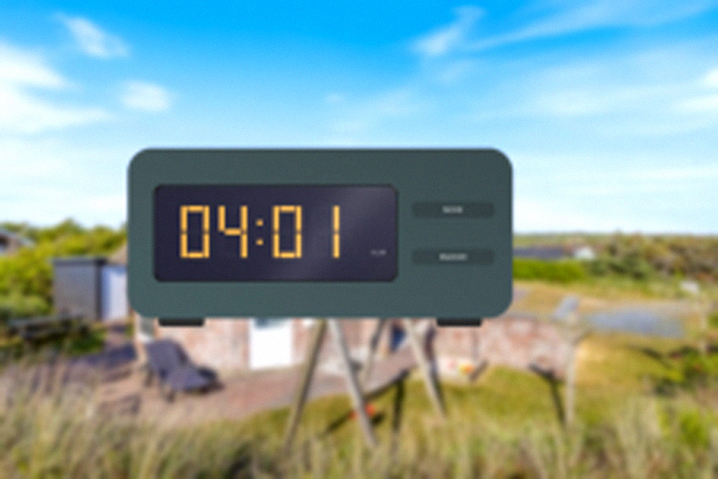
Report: 4:01
